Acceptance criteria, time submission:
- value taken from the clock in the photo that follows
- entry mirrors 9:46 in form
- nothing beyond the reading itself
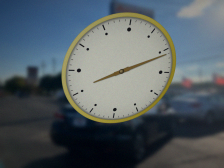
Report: 8:11
